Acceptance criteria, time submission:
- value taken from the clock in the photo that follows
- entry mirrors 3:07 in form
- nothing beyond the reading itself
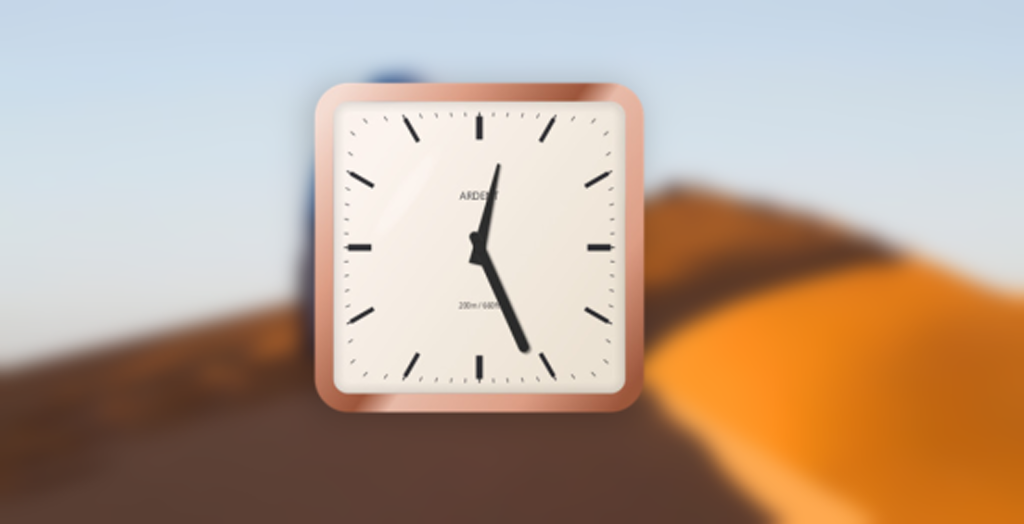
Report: 12:26
